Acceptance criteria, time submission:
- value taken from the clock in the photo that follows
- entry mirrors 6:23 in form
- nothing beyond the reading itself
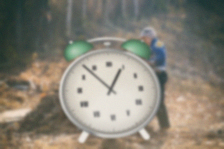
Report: 12:53
